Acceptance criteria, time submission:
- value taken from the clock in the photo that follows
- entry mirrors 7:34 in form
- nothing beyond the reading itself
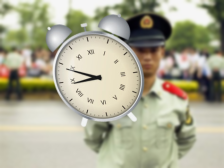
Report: 8:49
